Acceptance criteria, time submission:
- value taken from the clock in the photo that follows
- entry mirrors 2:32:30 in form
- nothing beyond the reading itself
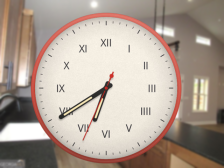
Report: 6:39:34
